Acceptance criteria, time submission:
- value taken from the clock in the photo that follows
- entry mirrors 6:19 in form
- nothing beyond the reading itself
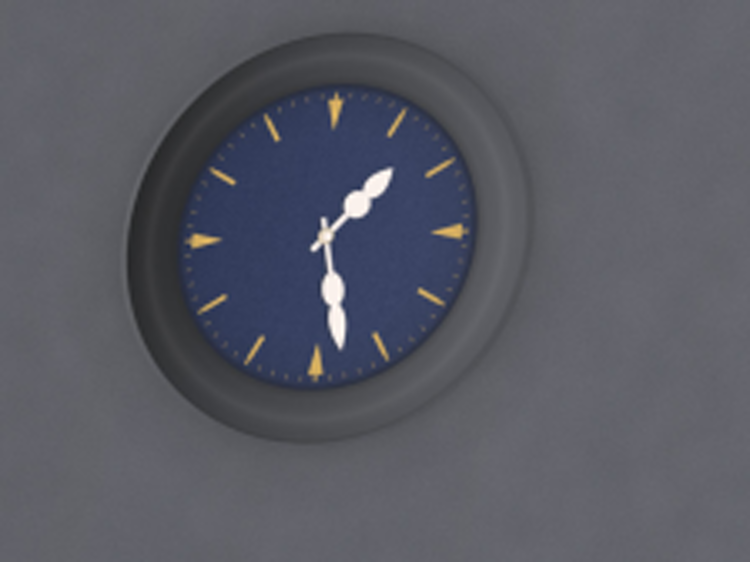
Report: 1:28
